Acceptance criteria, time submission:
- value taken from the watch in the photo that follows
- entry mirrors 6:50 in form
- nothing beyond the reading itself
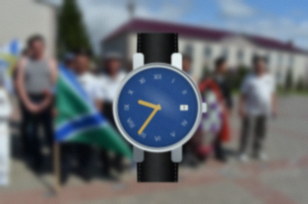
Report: 9:36
